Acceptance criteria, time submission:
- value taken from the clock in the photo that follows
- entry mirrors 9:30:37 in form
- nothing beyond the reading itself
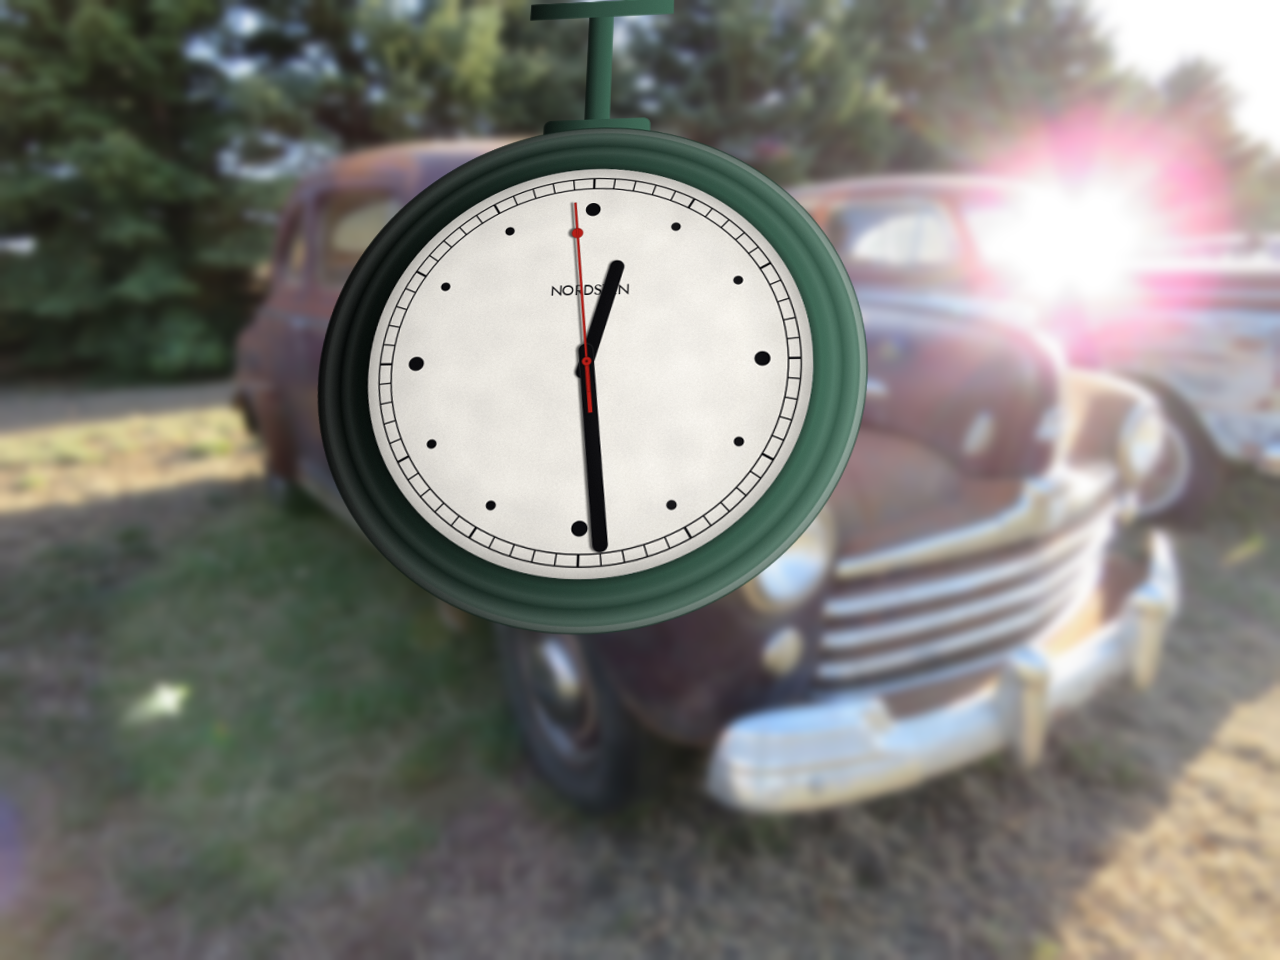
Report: 12:28:59
